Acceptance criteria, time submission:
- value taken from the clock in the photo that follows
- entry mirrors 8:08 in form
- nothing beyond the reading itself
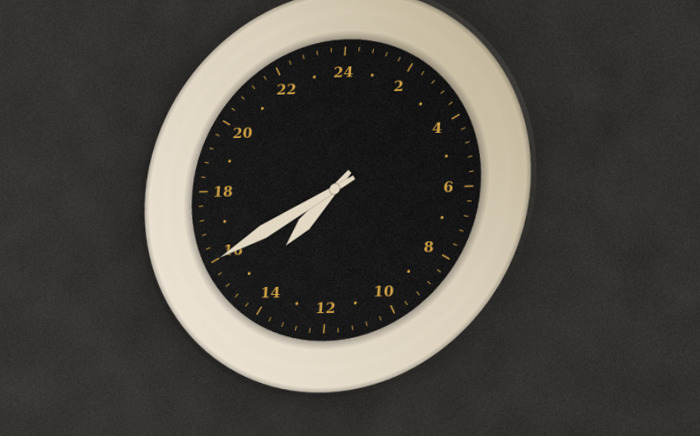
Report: 14:40
